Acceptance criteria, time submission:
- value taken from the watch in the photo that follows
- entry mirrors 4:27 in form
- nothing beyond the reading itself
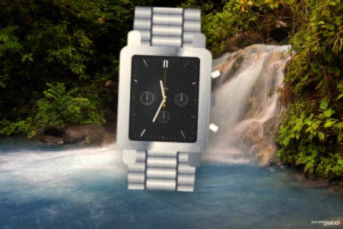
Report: 11:34
